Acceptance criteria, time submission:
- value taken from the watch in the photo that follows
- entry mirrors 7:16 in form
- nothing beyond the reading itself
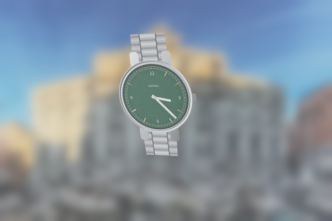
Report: 3:23
